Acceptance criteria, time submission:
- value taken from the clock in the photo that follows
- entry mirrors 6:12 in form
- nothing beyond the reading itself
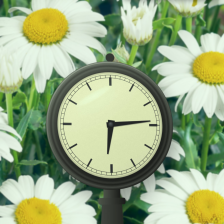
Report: 6:14
